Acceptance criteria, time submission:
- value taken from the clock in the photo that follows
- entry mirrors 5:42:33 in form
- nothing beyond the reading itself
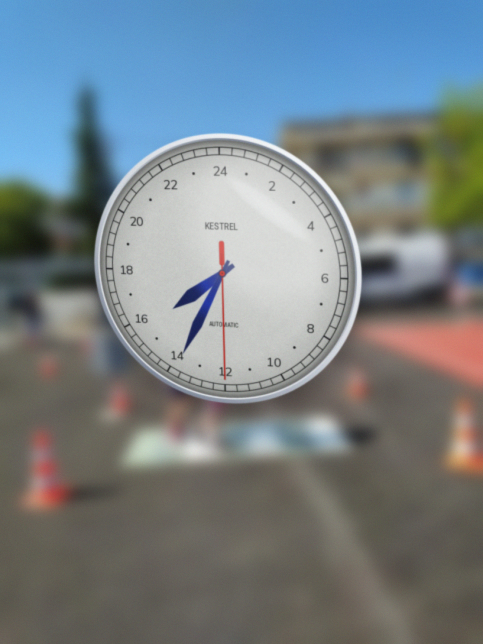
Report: 15:34:30
